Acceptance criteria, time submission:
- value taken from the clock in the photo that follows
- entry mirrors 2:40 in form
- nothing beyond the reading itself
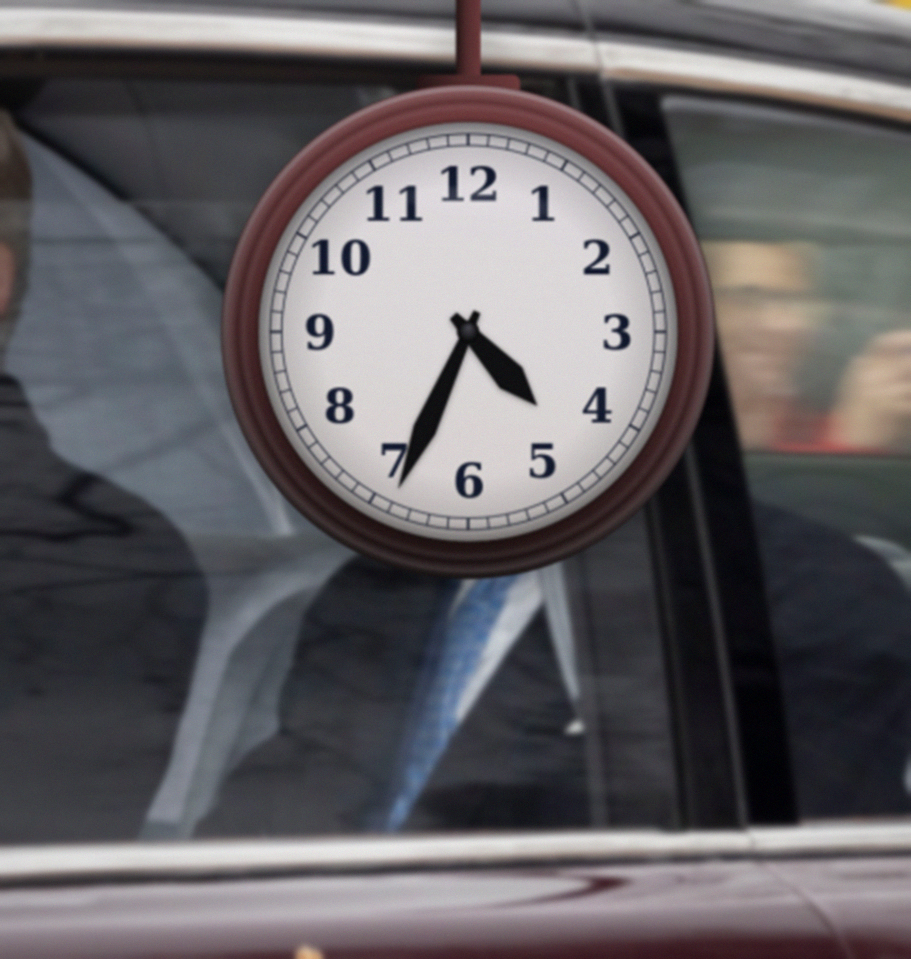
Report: 4:34
